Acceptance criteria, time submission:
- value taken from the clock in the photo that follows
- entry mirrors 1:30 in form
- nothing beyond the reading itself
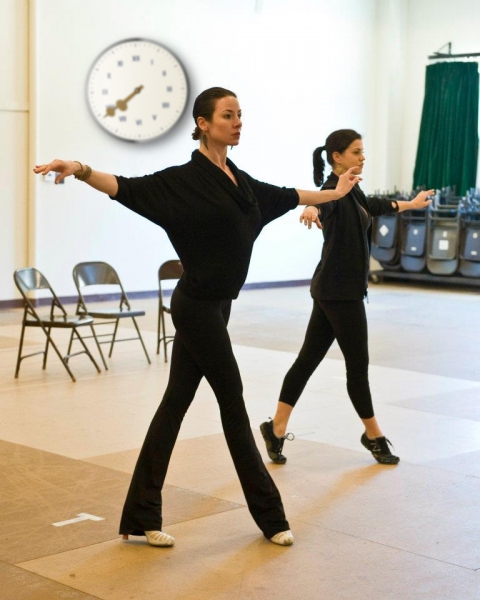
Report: 7:39
